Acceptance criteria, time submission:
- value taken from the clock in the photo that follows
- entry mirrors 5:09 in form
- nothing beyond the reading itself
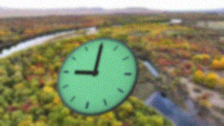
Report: 9:00
